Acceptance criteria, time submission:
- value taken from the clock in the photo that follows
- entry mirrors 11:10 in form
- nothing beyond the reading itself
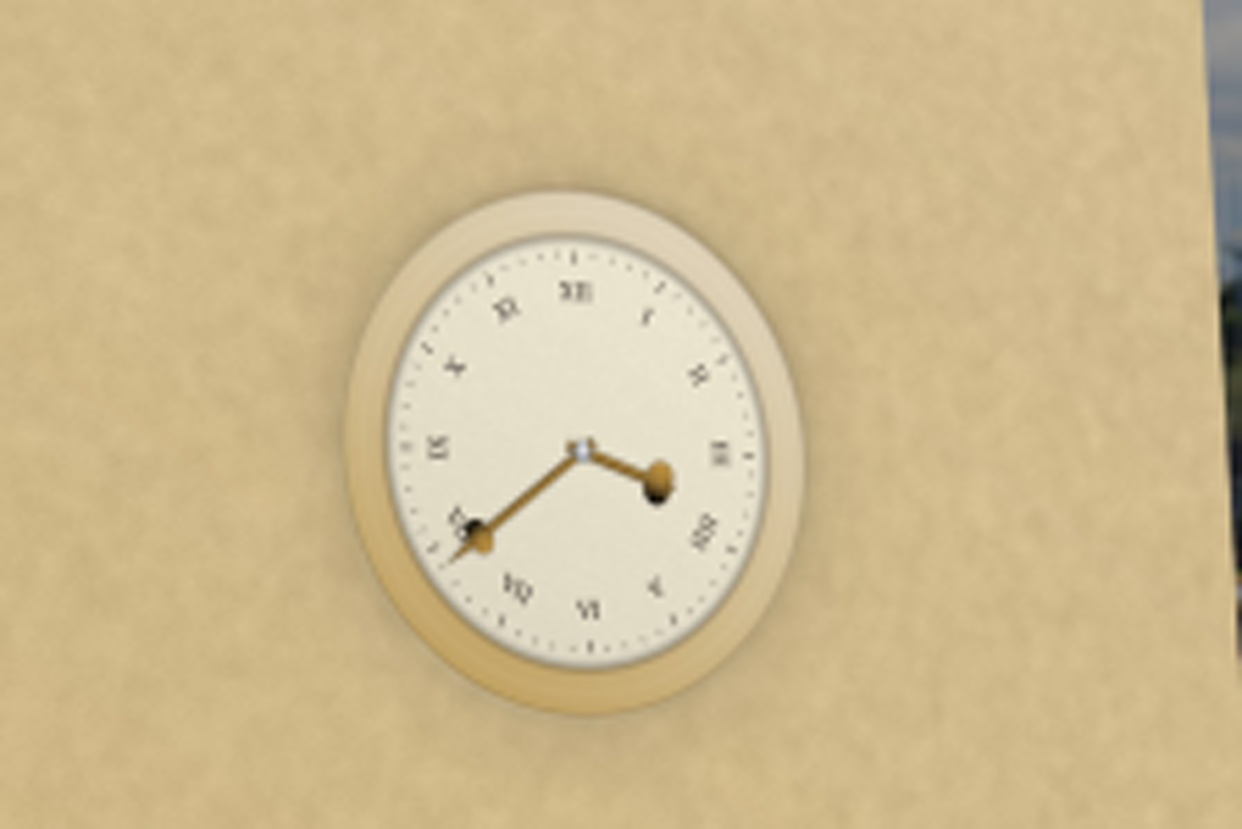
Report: 3:39
